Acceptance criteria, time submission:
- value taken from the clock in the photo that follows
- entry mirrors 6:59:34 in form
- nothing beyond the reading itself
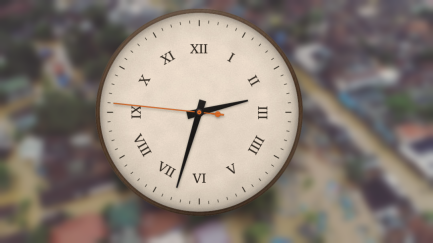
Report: 2:32:46
